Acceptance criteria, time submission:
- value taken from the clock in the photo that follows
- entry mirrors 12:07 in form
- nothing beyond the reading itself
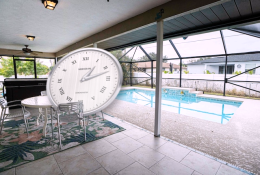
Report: 1:12
